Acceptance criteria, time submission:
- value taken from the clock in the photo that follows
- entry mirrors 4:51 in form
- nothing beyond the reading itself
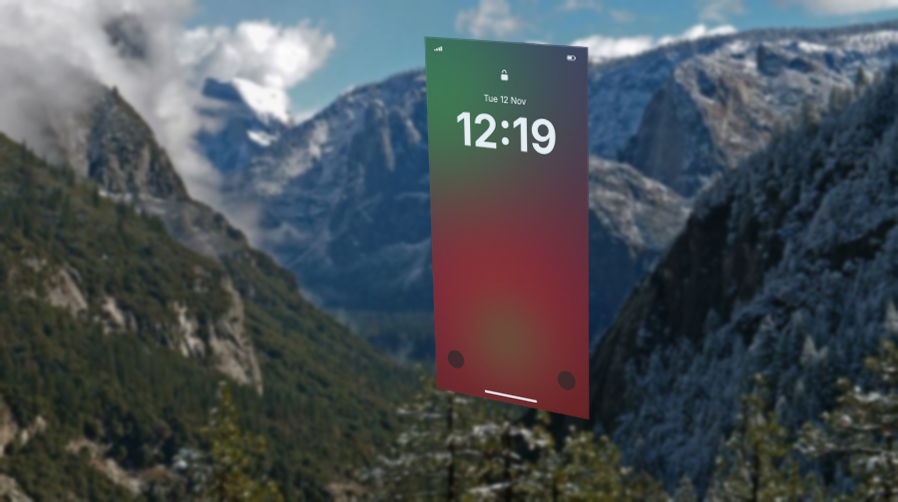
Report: 12:19
